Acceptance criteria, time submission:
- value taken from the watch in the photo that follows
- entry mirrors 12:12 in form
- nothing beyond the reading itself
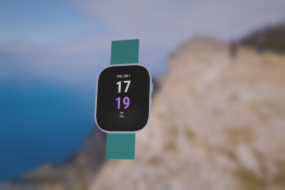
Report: 17:19
